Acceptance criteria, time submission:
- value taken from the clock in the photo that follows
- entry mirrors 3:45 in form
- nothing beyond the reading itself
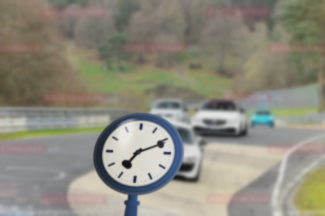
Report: 7:11
